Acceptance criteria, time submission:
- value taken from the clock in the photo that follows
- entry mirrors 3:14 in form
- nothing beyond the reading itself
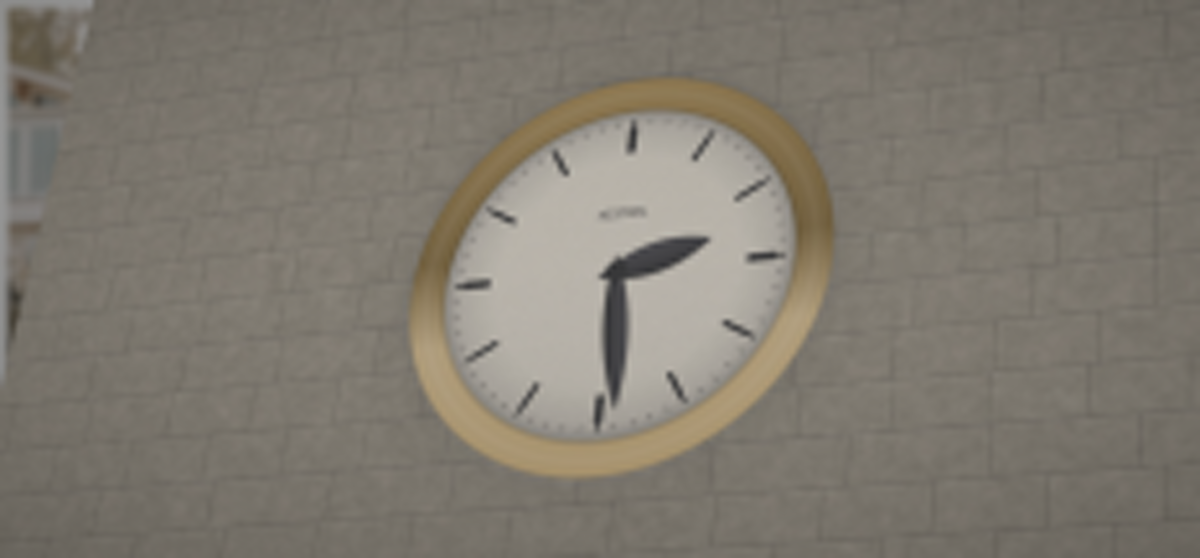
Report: 2:29
